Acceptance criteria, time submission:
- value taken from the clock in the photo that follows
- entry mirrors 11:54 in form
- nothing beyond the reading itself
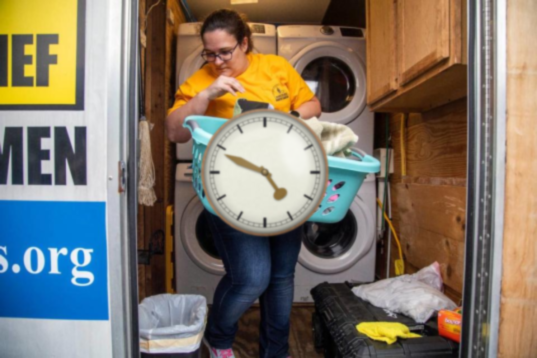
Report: 4:49
